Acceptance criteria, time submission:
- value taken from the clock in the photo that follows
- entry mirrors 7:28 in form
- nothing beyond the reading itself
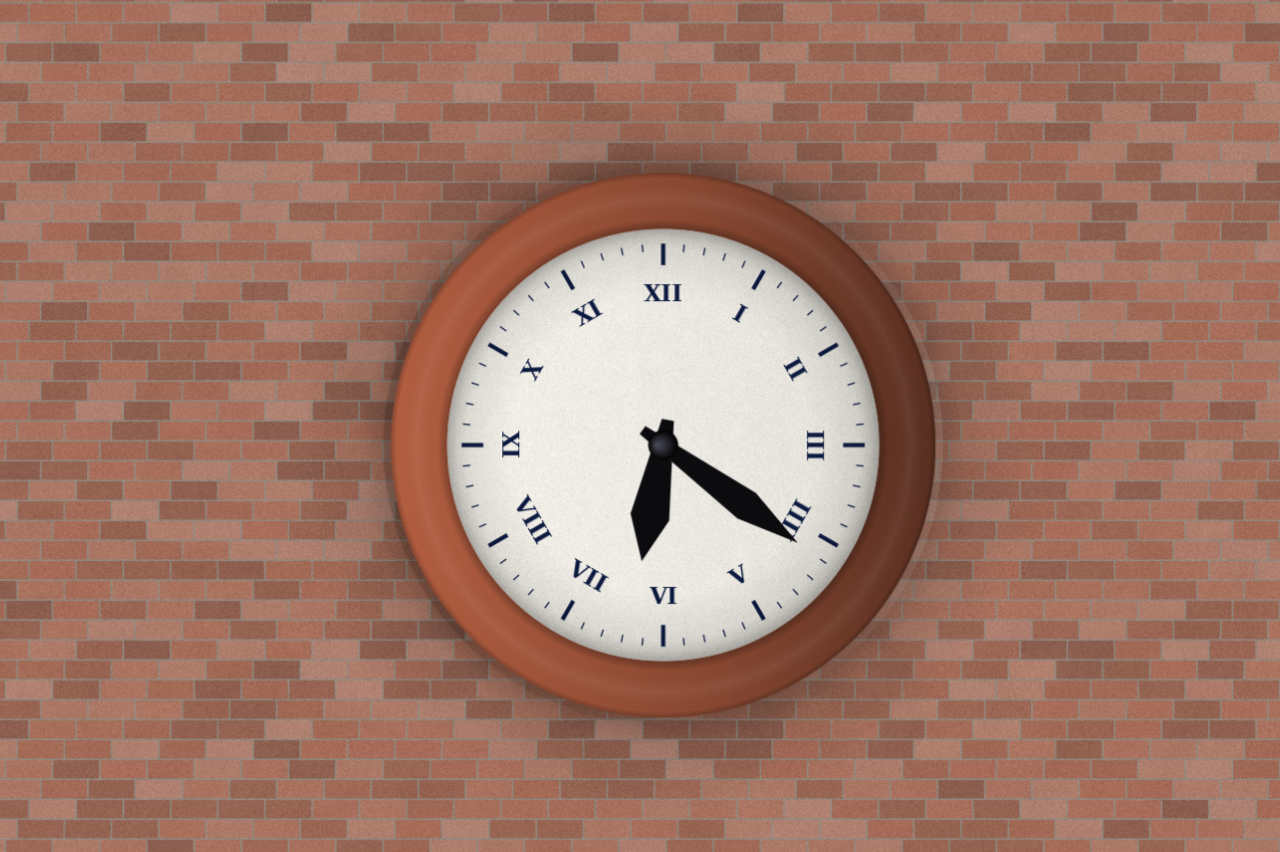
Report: 6:21
